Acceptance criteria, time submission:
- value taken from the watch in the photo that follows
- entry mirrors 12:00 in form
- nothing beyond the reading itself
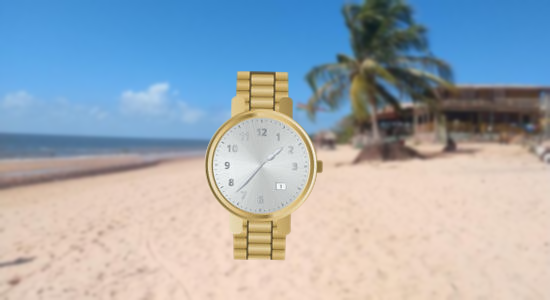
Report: 1:37
